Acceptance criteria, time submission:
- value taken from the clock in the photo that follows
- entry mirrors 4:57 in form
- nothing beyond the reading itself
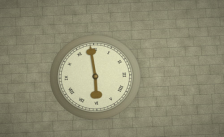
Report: 5:59
